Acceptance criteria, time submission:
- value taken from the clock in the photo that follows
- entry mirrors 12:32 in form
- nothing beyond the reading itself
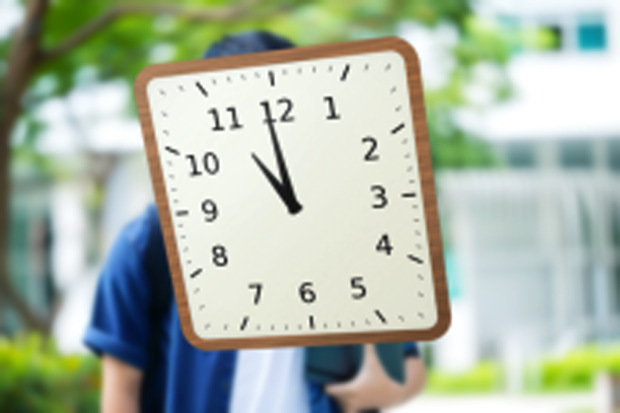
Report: 10:59
